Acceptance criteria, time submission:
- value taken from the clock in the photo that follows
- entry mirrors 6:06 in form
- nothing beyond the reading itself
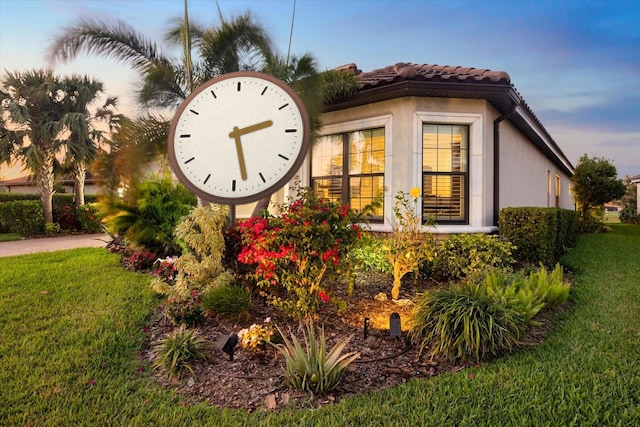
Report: 2:28
